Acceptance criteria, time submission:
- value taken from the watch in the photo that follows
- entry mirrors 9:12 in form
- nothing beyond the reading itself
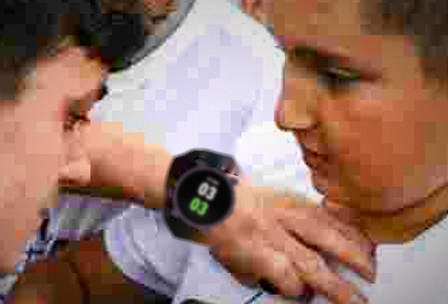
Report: 3:03
